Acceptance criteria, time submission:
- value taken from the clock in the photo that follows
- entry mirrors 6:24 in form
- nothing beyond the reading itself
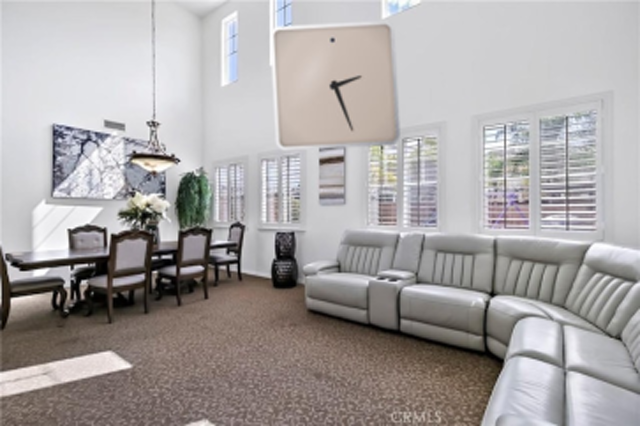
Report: 2:27
